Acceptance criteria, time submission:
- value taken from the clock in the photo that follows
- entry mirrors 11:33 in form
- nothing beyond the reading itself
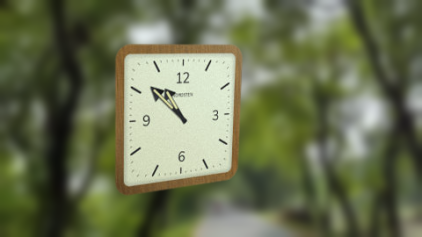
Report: 10:52
